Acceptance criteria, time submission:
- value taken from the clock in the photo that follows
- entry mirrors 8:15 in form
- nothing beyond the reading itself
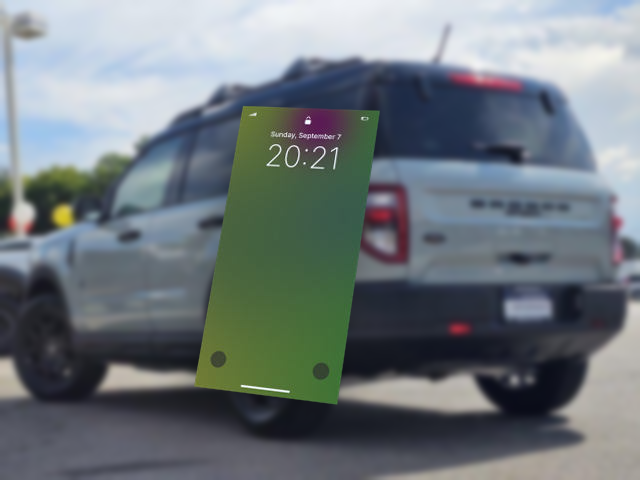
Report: 20:21
